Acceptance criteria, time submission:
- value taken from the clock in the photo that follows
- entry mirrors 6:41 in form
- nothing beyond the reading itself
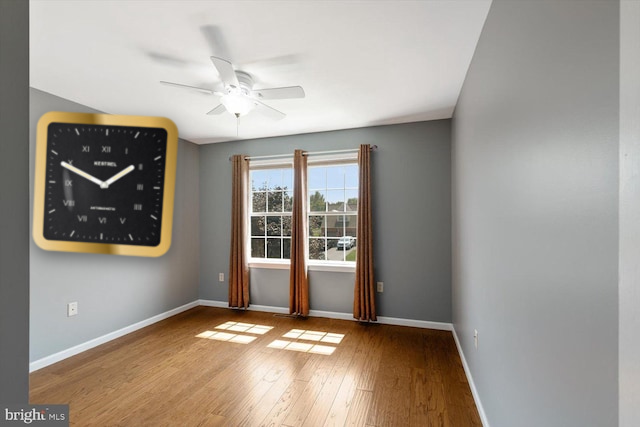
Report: 1:49
